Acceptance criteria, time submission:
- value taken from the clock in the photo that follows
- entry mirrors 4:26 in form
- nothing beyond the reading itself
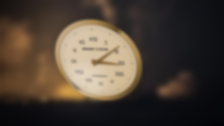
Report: 3:09
